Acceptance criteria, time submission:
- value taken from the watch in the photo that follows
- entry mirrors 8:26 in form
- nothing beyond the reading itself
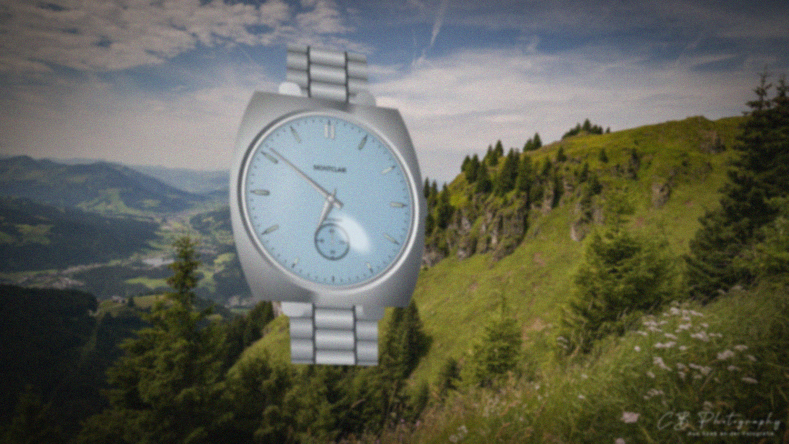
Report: 6:51
